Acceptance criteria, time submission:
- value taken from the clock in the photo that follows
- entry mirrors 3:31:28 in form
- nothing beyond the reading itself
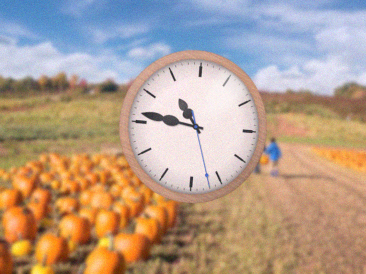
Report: 10:46:27
